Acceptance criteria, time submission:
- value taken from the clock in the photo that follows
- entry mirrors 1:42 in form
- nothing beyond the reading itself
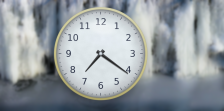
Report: 7:21
